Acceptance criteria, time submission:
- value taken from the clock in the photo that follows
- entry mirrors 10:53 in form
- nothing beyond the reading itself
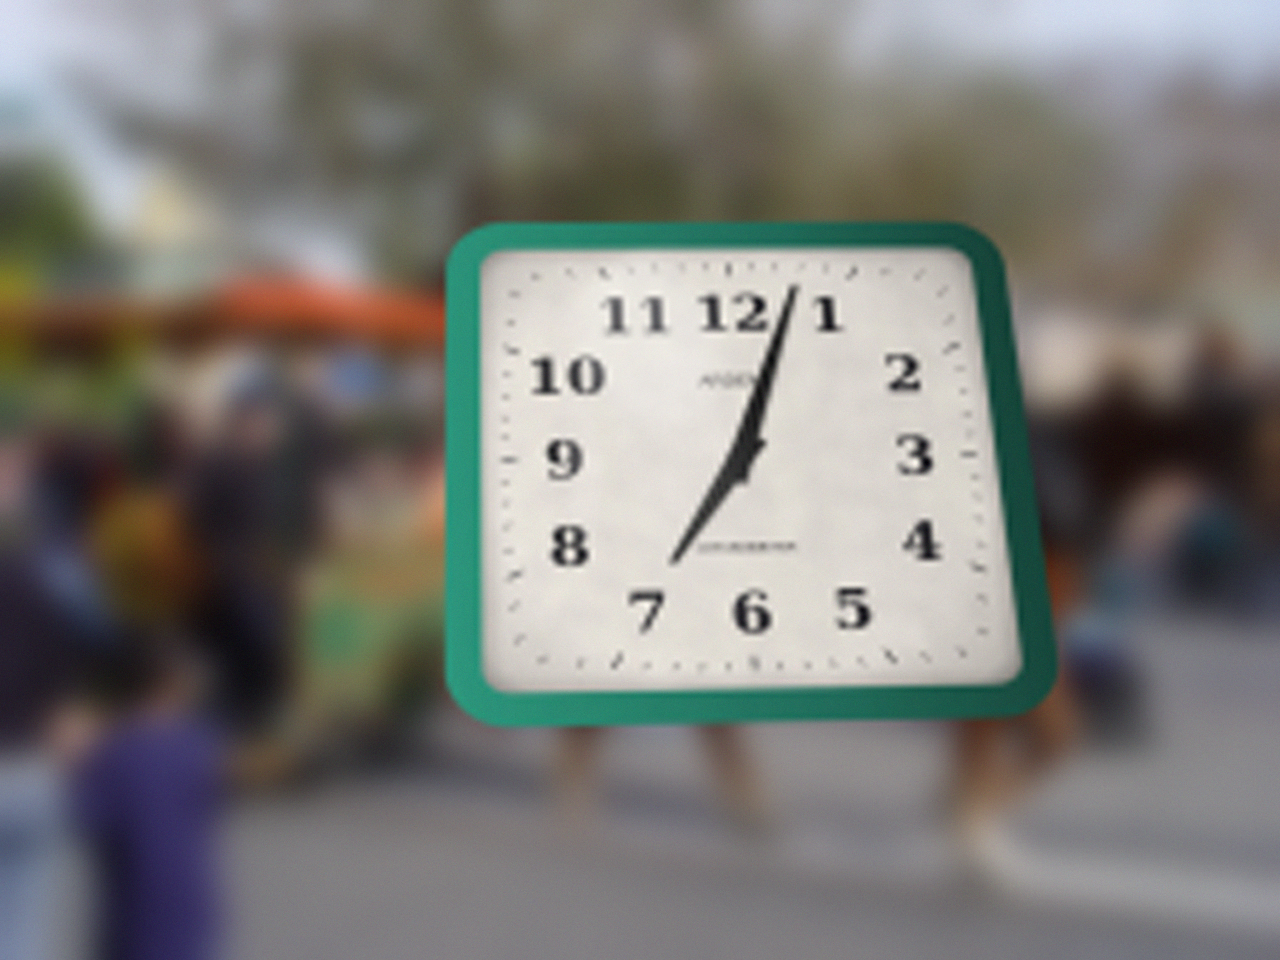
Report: 7:03
